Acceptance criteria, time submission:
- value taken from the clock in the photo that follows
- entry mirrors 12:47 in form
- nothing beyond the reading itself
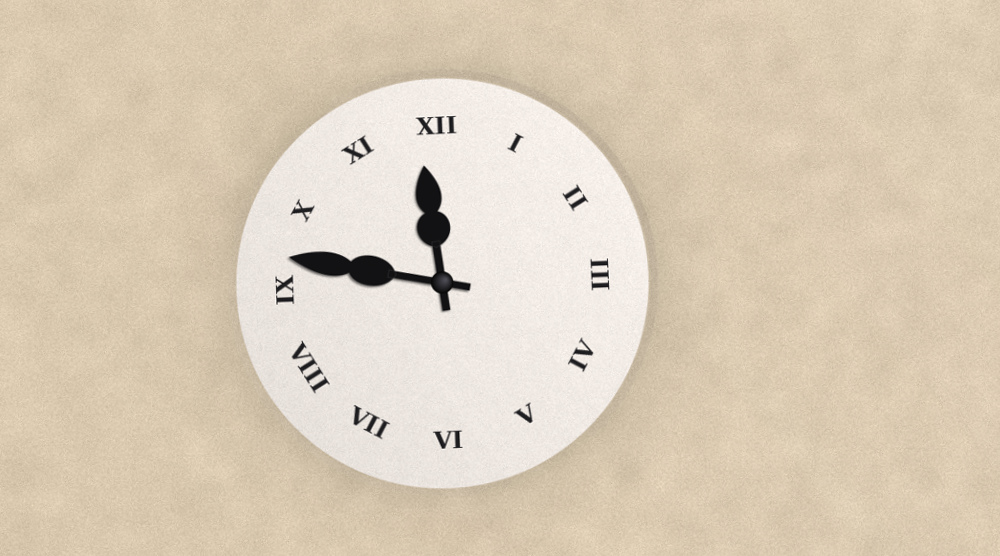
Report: 11:47
